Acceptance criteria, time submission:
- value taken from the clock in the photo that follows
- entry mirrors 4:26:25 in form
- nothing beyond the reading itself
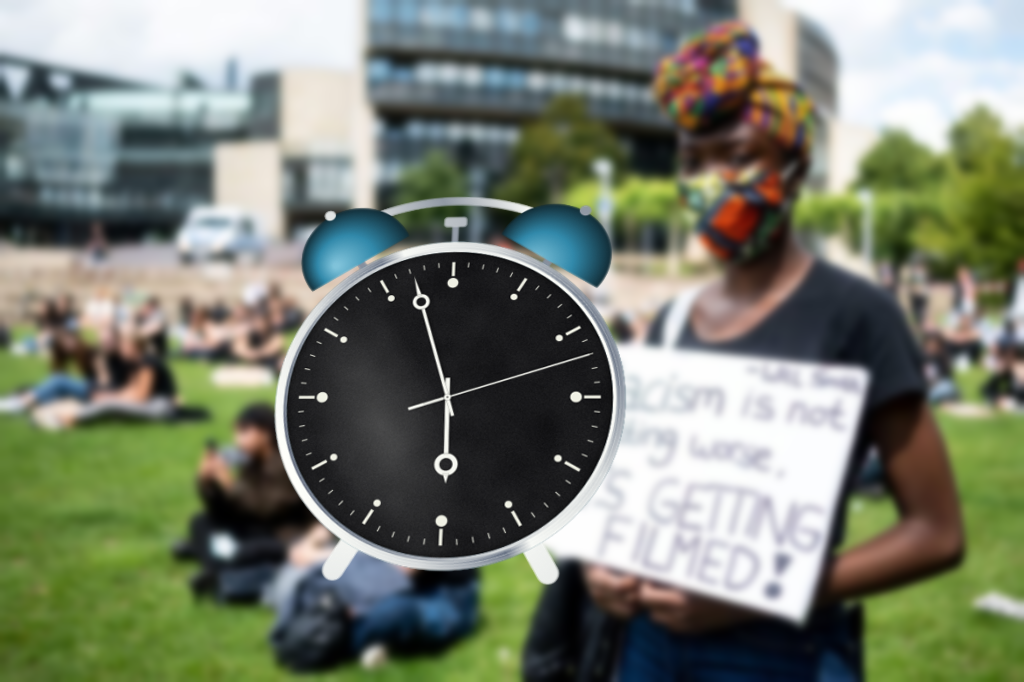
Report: 5:57:12
